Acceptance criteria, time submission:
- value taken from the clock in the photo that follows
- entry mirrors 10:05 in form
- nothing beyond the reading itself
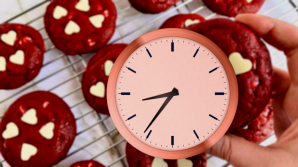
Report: 8:36
